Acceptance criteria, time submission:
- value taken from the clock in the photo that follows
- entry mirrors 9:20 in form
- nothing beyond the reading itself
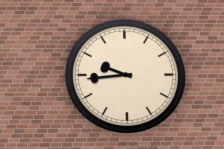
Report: 9:44
